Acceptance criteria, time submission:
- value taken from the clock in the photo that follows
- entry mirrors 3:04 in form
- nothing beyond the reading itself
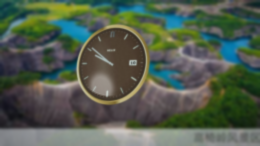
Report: 9:51
